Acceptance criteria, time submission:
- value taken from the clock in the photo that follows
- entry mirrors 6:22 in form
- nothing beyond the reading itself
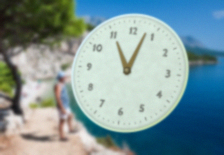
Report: 11:03
